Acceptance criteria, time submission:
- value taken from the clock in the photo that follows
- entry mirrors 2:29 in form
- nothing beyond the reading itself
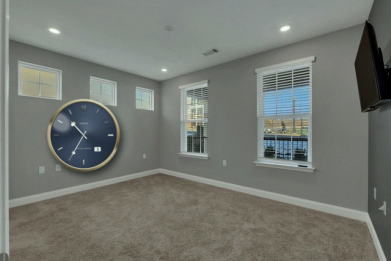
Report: 10:35
